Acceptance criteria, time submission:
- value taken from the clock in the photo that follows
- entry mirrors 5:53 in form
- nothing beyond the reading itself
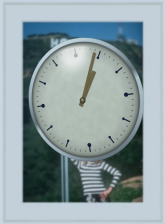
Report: 1:04
